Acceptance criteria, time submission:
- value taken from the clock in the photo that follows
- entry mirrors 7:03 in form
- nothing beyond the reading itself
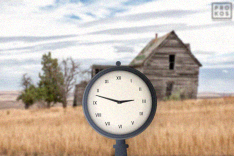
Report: 2:48
